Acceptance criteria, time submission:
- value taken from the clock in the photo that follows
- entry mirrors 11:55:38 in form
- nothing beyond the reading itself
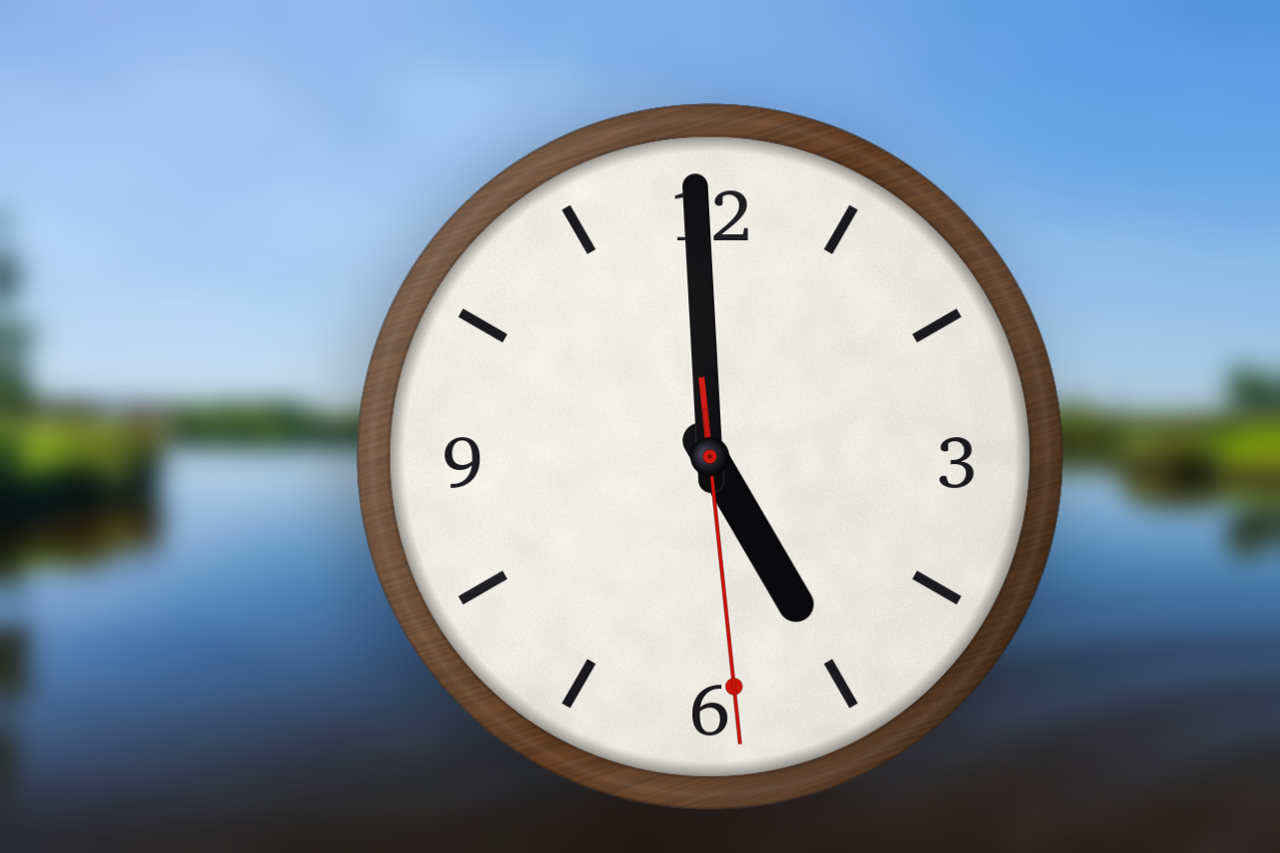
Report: 4:59:29
